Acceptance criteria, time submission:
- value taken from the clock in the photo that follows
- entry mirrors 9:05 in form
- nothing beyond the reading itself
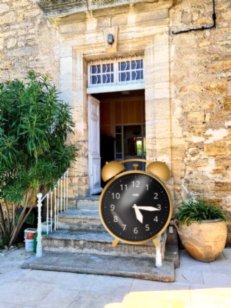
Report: 5:16
